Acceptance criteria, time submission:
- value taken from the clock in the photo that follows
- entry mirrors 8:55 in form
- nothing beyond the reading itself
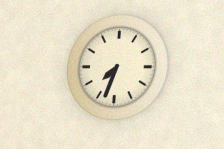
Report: 7:33
